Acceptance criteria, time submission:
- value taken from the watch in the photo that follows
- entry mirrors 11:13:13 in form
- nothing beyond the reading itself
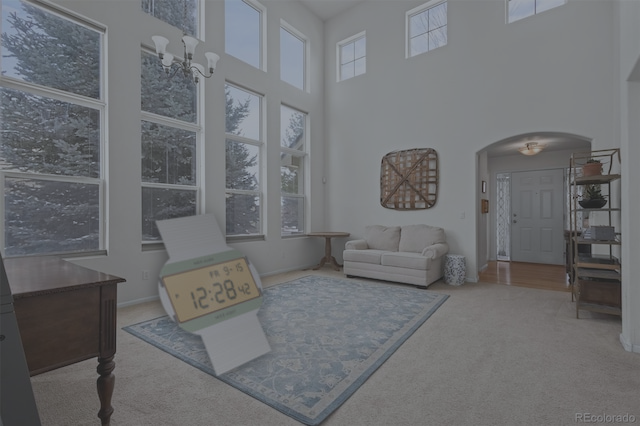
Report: 12:28:42
